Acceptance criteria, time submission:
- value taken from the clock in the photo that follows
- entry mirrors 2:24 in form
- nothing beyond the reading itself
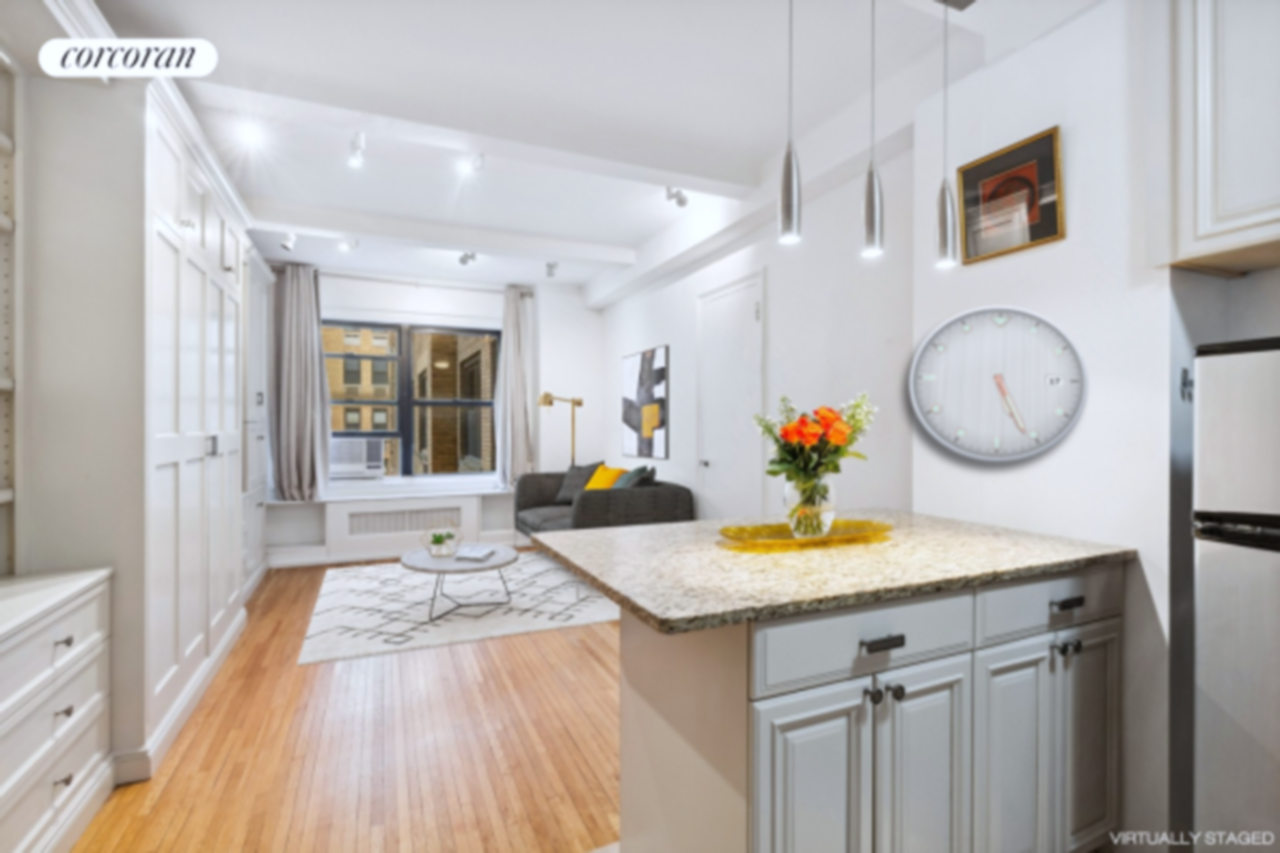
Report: 5:26
